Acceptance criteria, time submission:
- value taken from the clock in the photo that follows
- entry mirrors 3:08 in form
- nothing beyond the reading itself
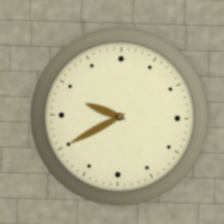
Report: 9:40
